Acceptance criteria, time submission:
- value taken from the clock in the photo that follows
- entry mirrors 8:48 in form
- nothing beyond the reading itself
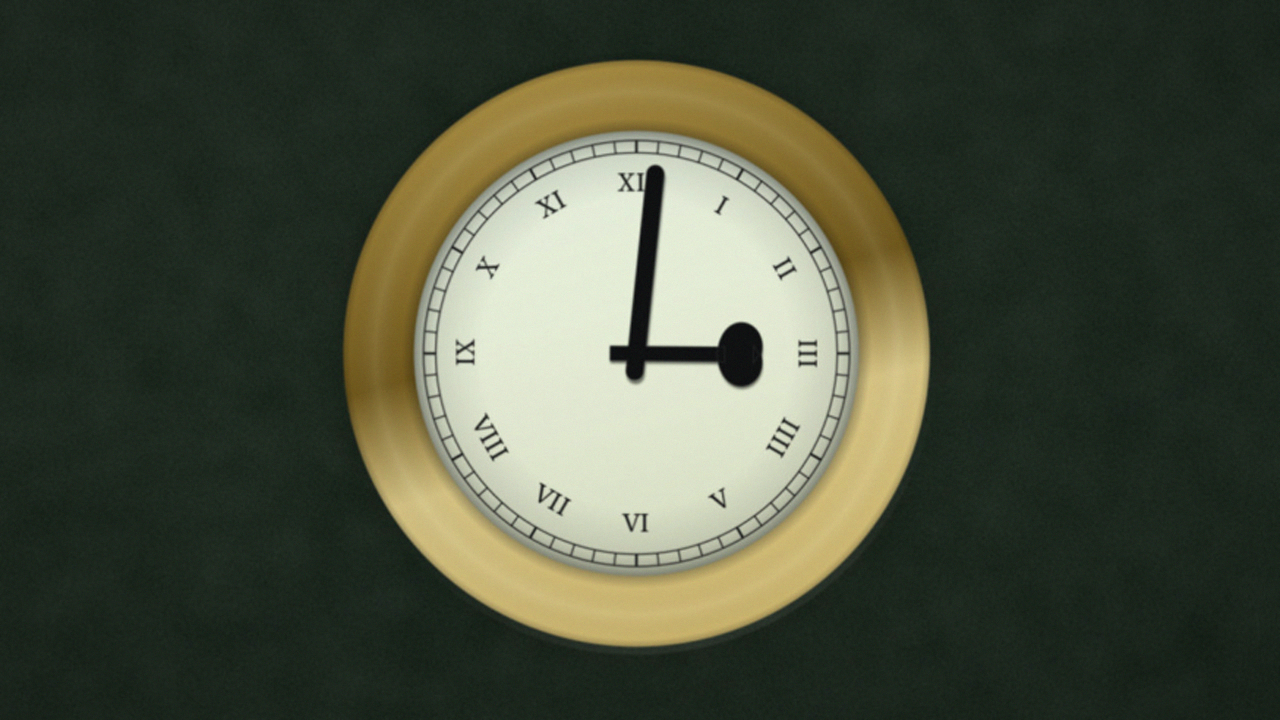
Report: 3:01
